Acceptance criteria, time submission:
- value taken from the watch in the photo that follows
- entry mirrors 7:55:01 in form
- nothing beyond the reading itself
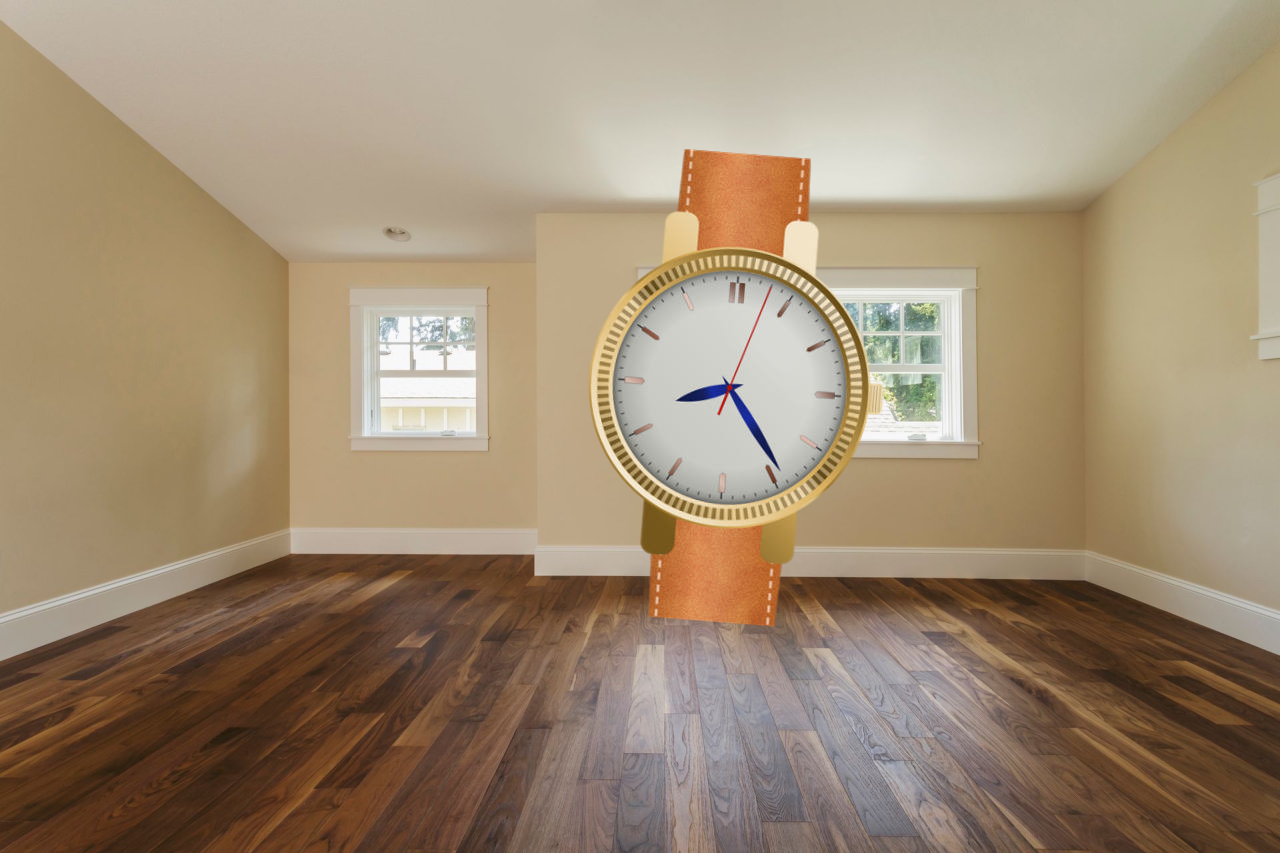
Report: 8:24:03
